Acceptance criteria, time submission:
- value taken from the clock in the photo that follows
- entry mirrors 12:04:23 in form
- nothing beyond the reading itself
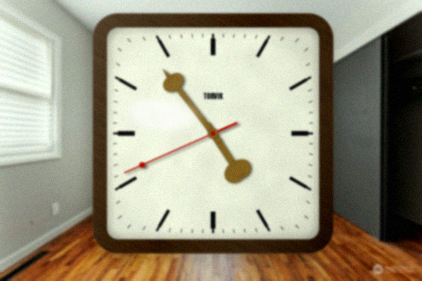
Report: 4:53:41
